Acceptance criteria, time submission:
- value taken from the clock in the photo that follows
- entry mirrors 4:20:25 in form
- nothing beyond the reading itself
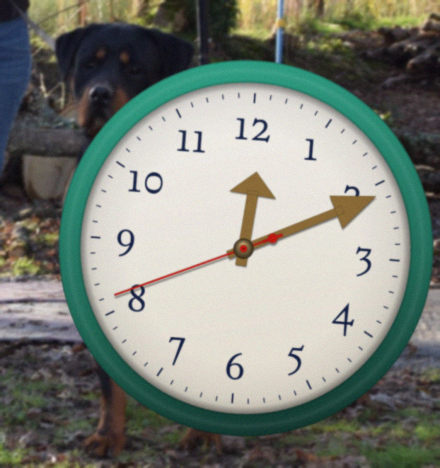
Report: 12:10:41
